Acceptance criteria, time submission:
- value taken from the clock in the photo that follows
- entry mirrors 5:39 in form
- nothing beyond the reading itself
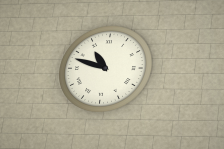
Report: 10:48
